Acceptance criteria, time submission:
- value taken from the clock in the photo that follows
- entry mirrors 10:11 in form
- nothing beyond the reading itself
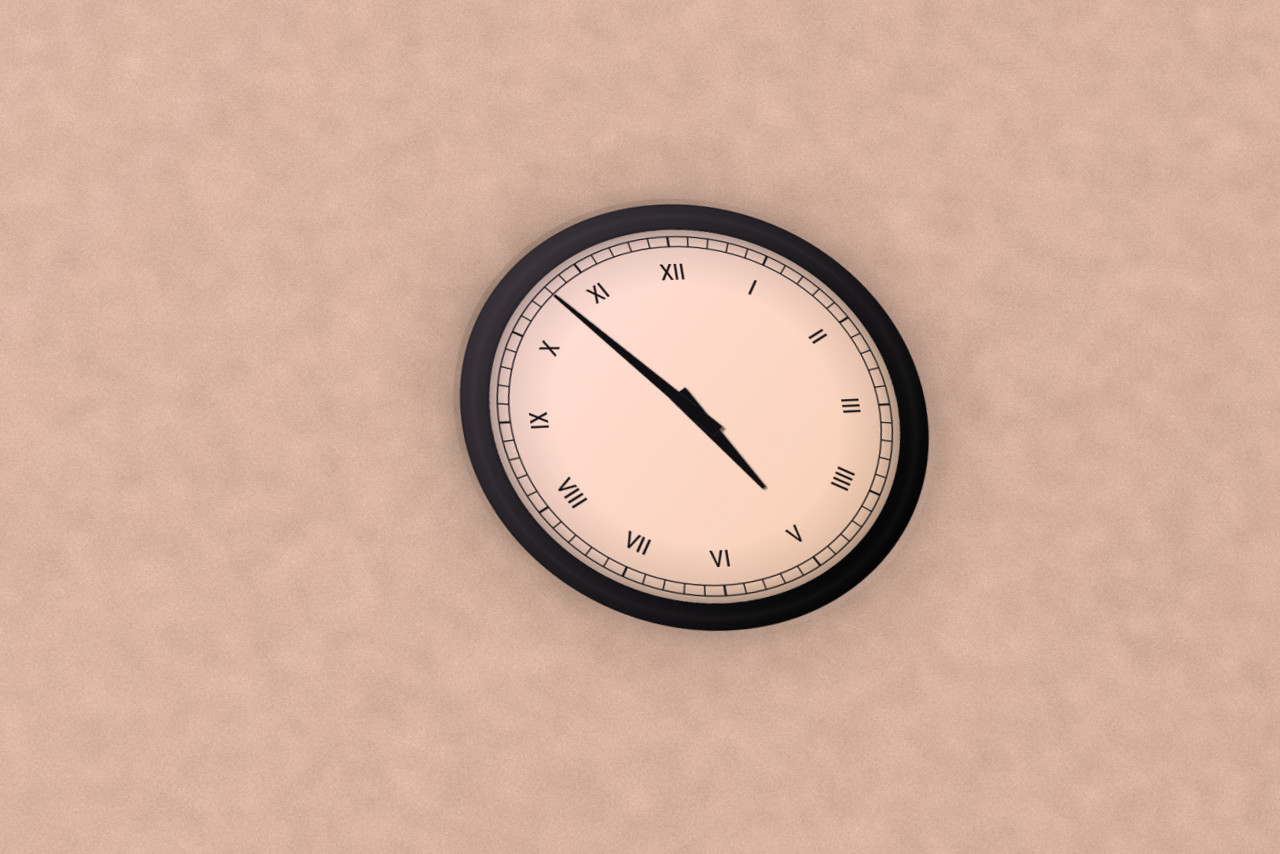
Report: 4:53
